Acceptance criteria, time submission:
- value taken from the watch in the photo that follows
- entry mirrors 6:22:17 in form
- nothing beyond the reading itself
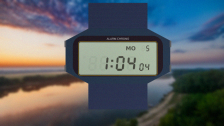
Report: 1:04:04
